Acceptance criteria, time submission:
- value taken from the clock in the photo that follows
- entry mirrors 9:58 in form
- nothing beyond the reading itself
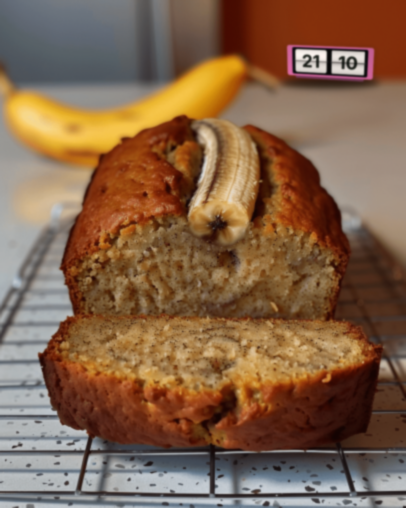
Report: 21:10
